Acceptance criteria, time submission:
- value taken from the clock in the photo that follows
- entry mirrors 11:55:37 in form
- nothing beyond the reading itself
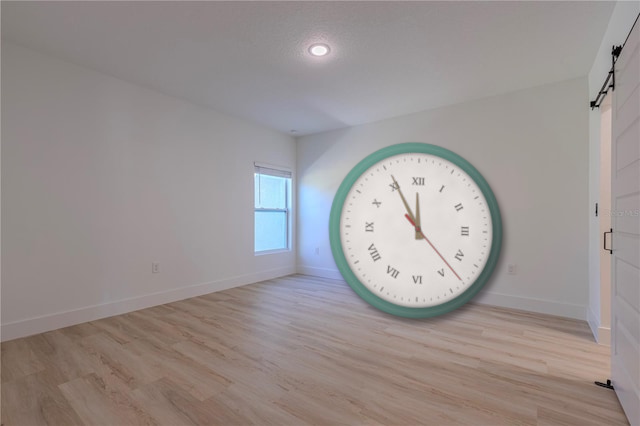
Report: 11:55:23
